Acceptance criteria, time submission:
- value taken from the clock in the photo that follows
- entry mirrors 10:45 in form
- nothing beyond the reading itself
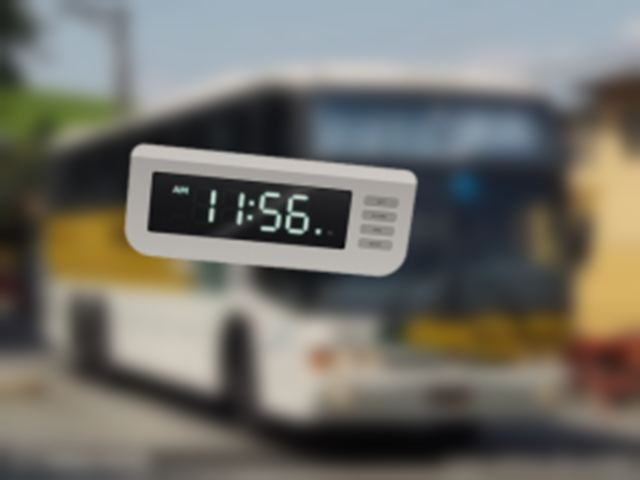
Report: 11:56
